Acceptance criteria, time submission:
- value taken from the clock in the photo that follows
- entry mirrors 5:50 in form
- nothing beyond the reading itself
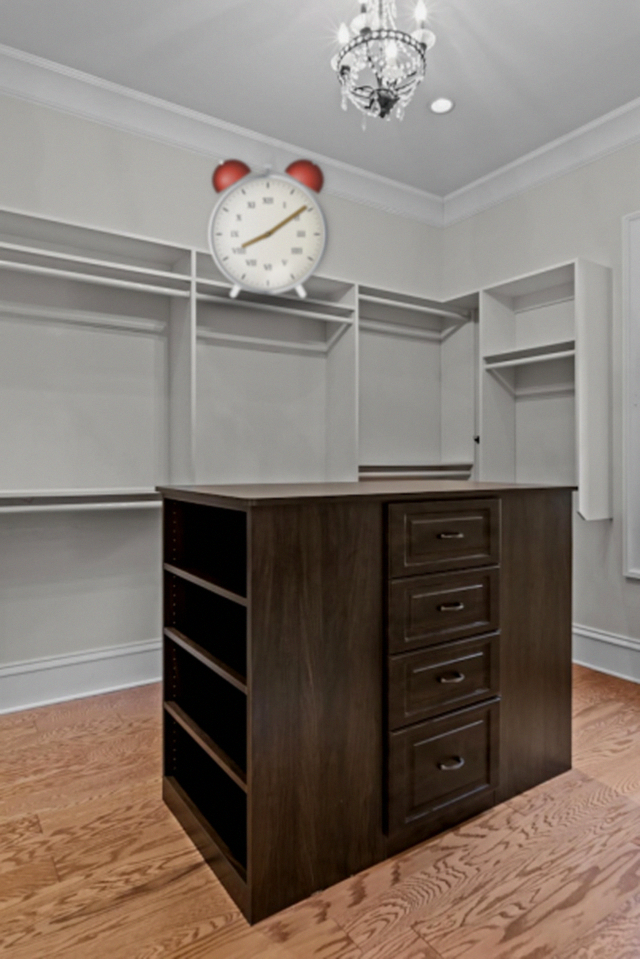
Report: 8:09
